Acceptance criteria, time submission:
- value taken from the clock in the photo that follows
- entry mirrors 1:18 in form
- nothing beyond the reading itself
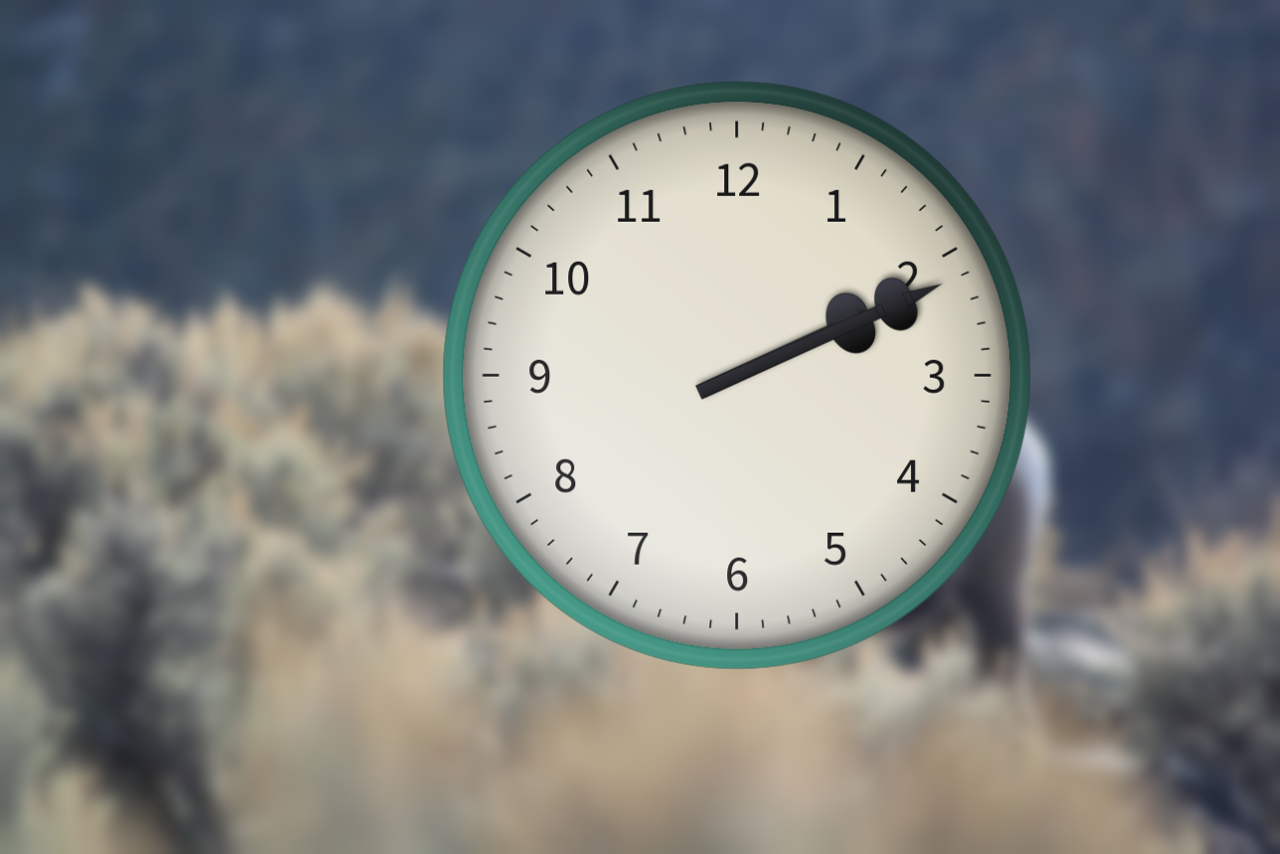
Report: 2:11
